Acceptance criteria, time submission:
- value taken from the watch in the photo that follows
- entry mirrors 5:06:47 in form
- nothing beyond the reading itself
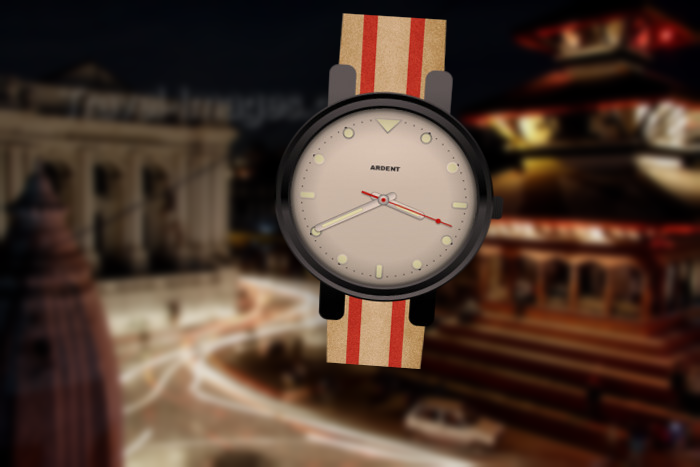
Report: 3:40:18
